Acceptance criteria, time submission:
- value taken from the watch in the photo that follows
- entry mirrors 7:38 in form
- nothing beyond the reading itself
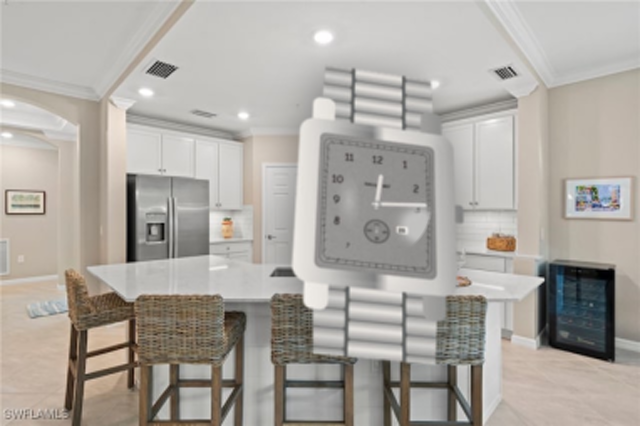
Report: 12:14
